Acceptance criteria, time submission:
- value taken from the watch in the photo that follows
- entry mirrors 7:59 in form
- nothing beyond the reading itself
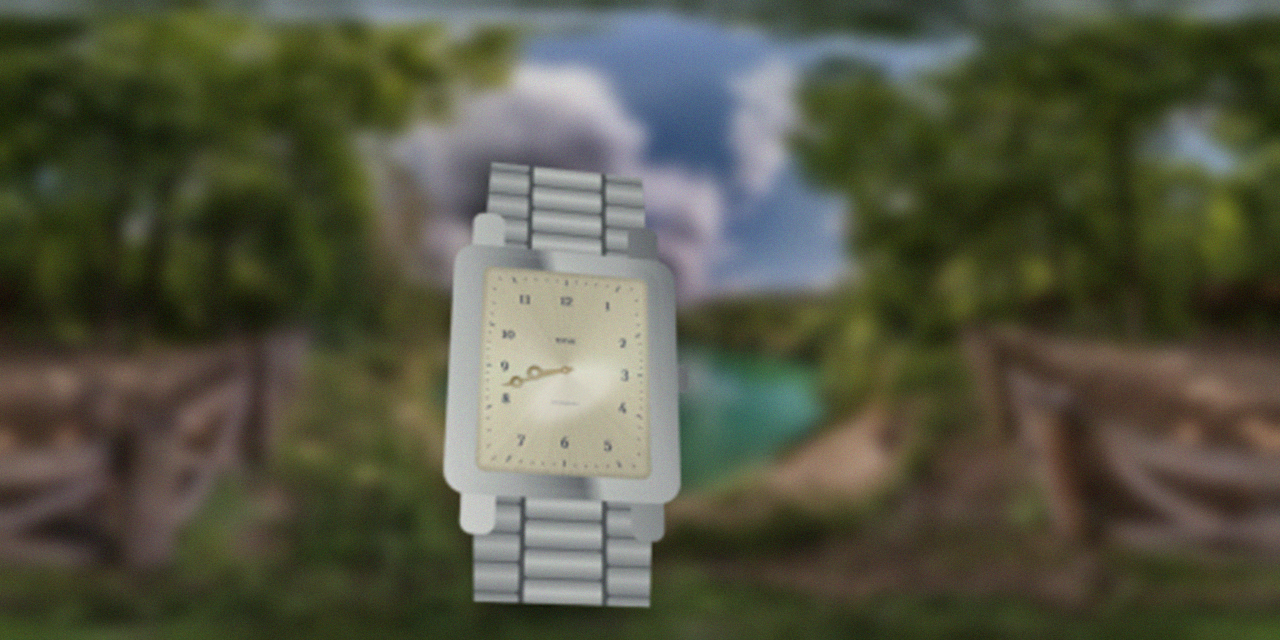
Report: 8:42
